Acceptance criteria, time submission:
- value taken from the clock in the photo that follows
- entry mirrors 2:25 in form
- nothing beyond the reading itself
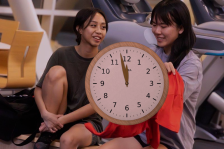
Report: 11:58
